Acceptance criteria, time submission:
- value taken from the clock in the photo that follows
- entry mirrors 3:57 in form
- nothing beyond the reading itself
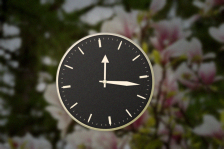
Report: 12:17
